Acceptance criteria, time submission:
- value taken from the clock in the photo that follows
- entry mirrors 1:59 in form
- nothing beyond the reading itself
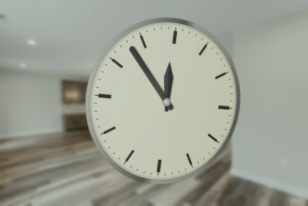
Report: 11:53
